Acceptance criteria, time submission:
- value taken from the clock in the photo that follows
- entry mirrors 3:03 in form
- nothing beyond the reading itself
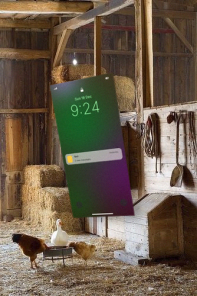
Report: 9:24
